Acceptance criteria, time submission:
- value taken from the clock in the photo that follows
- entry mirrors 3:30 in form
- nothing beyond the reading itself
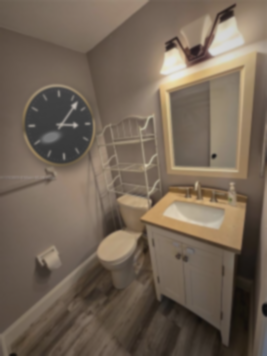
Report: 3:07
